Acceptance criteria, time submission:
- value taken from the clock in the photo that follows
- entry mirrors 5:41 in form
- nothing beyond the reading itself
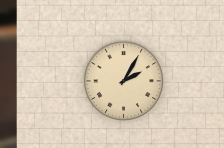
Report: 2:05
